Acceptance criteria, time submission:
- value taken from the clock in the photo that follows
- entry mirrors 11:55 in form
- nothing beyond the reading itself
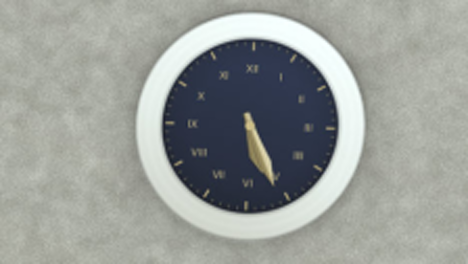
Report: 5:26
